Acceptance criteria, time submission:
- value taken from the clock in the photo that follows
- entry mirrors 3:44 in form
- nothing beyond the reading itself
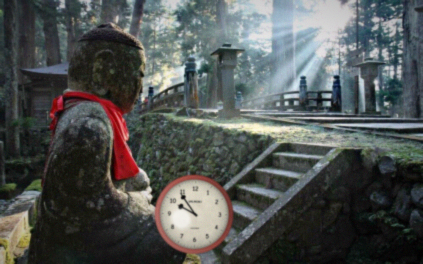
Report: 9:54
